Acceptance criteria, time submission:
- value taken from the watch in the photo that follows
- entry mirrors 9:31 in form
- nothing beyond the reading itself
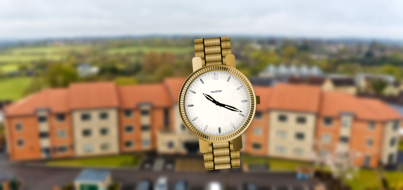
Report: 10:19
